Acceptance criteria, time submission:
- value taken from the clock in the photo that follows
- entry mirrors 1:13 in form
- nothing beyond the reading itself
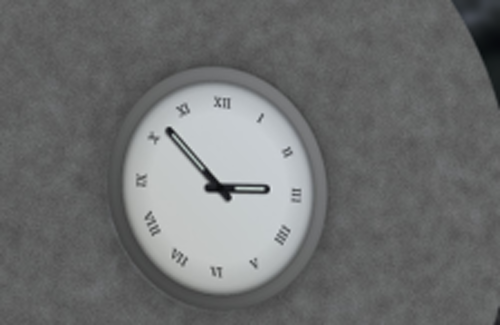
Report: 2:52
